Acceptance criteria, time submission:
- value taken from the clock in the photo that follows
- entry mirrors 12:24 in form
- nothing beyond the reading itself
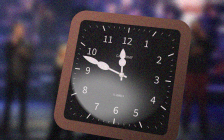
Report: 11:48
